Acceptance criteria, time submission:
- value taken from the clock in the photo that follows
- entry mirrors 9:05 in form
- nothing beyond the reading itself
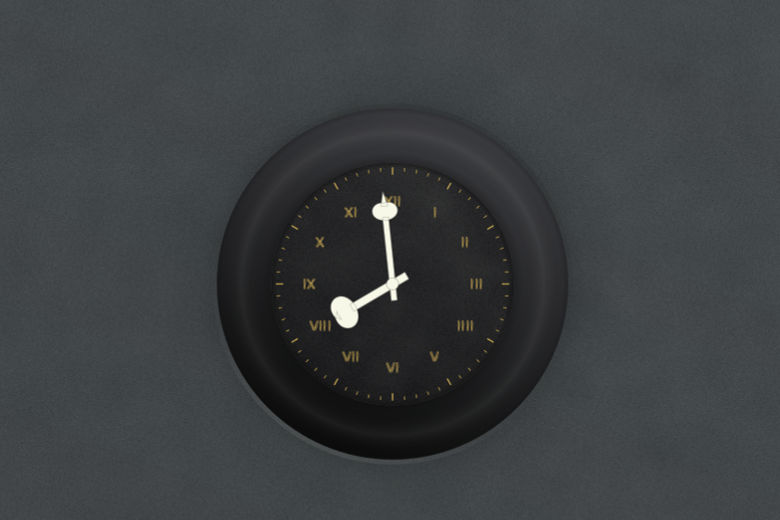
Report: 7:59
